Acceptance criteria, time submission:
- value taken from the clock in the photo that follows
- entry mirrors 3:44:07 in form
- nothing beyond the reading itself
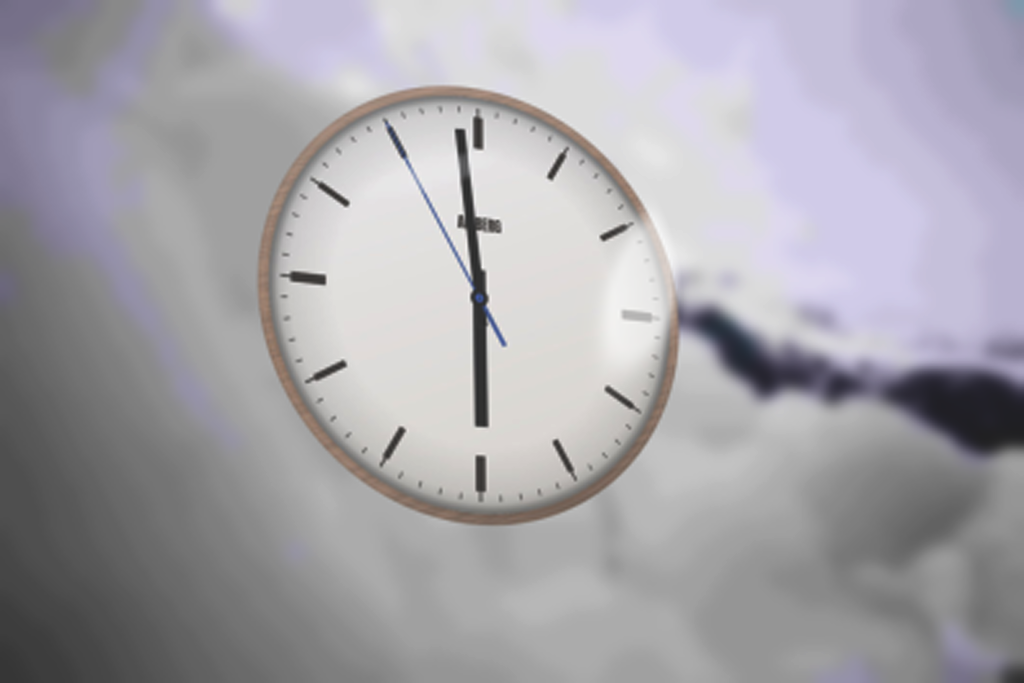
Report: 5:58:55
